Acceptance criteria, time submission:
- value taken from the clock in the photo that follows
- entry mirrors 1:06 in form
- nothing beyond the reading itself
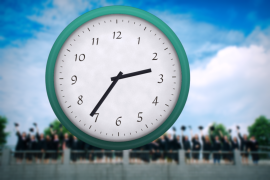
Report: 2:36
